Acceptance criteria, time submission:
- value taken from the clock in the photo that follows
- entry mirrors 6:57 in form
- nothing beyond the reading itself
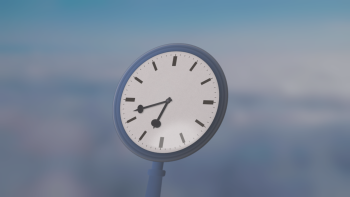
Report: 6:42
